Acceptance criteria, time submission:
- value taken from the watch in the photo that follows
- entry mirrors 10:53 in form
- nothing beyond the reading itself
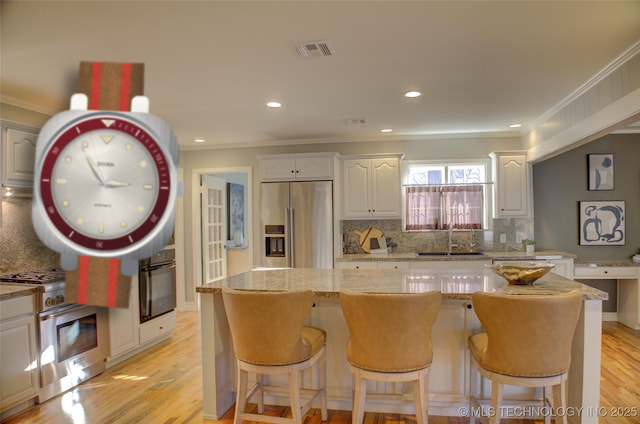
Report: 2:54
